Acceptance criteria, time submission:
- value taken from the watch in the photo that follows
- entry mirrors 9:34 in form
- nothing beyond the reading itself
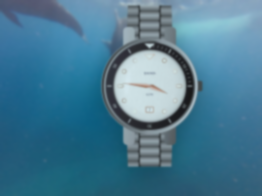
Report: 3:46
